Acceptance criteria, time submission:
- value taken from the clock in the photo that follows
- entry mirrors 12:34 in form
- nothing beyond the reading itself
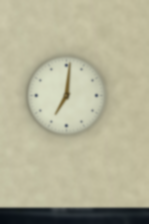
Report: 7:01
